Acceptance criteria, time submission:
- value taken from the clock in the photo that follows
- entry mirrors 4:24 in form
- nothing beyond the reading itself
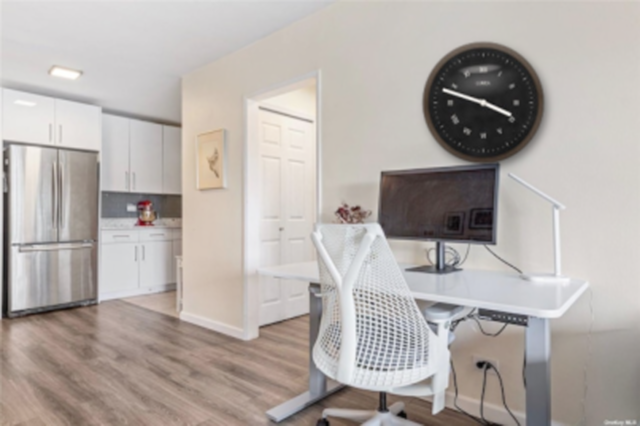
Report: 3:48
